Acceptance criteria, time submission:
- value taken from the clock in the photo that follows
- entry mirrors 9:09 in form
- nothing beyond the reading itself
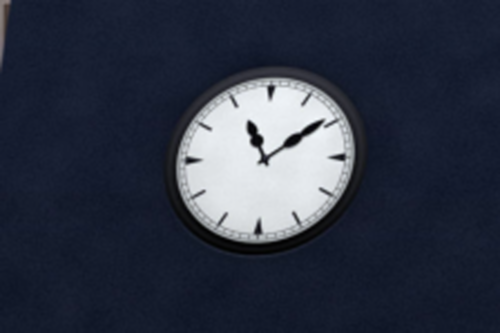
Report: 11:09
